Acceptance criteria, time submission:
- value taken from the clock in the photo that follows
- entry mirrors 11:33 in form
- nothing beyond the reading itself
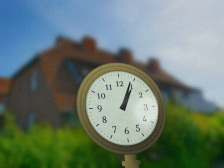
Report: 1:04
